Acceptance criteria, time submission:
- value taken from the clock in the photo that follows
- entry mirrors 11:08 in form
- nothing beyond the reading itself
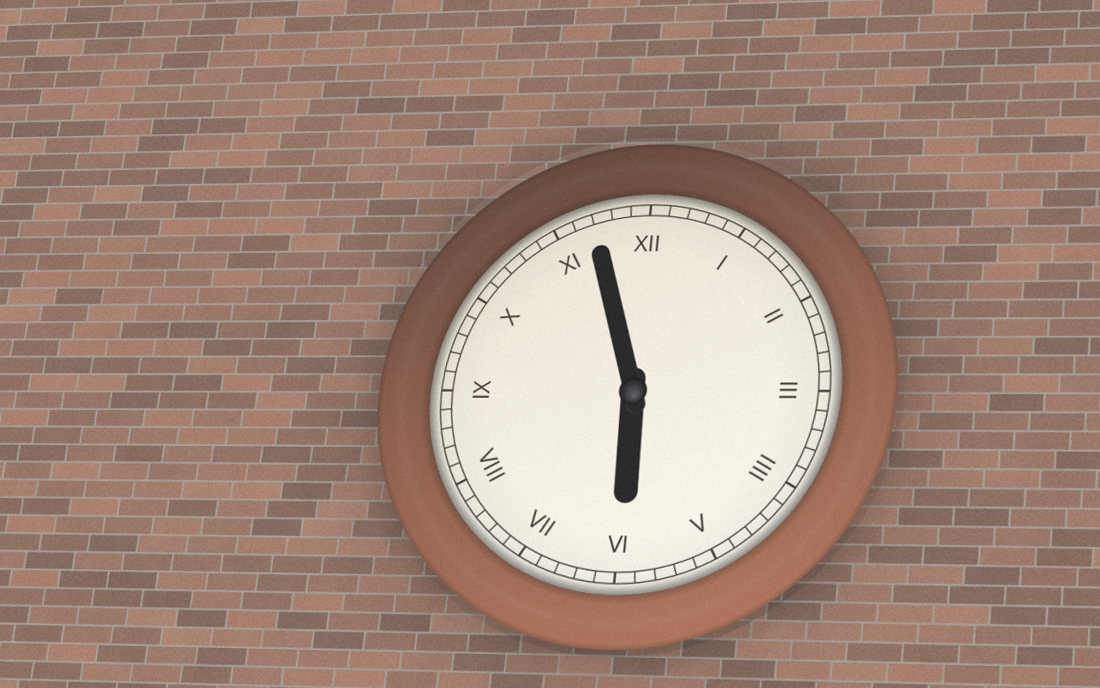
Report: 5:57
